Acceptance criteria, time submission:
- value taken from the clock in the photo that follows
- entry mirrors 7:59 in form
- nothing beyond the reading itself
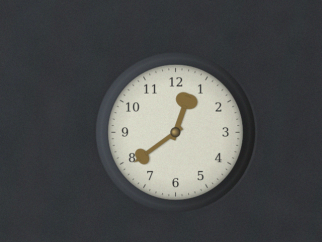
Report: 12:39
